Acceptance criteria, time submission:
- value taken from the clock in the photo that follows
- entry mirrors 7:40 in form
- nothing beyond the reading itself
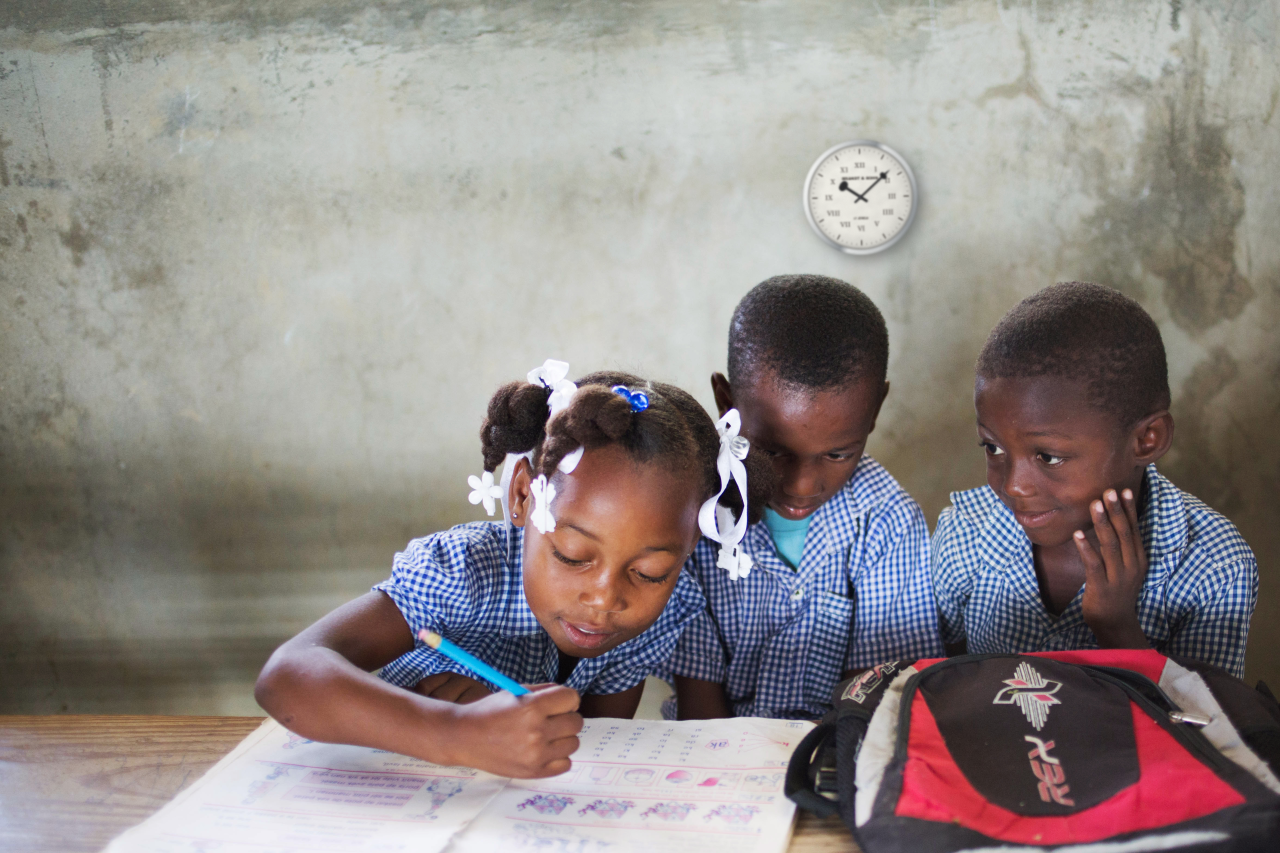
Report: 10:08
